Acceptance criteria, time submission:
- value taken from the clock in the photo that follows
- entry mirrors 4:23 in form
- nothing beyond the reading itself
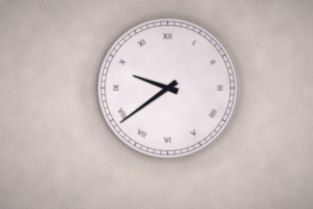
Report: 9:39
